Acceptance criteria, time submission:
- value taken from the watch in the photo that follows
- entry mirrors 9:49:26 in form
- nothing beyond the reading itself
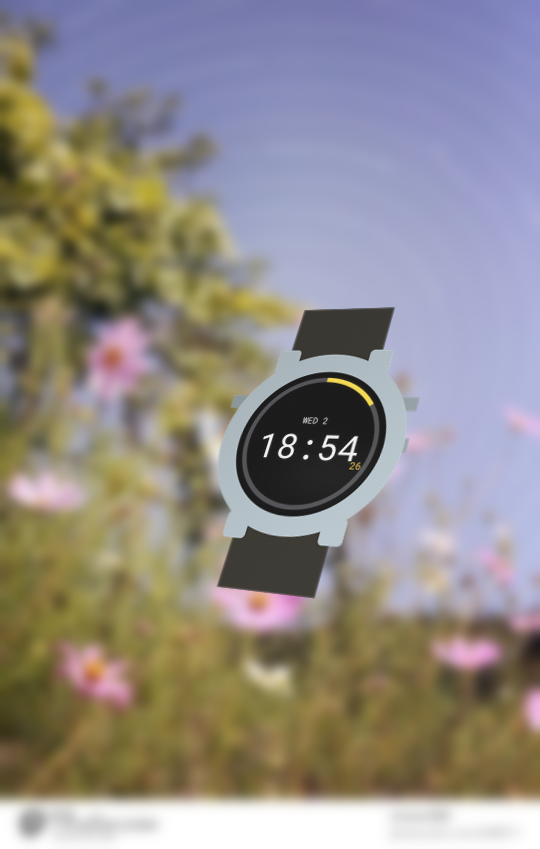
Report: 18:54:26
